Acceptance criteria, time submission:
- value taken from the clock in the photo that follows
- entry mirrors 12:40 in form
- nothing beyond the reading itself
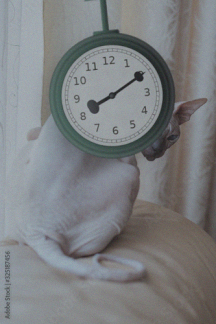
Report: 8:10
